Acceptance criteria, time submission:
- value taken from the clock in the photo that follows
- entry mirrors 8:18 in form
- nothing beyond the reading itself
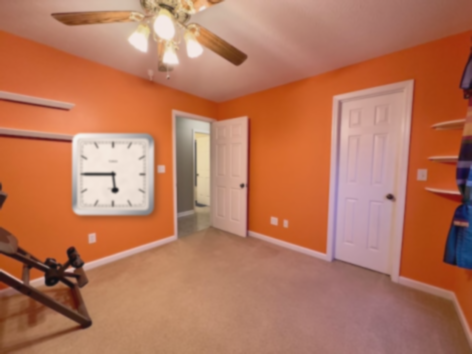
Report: 5:45
